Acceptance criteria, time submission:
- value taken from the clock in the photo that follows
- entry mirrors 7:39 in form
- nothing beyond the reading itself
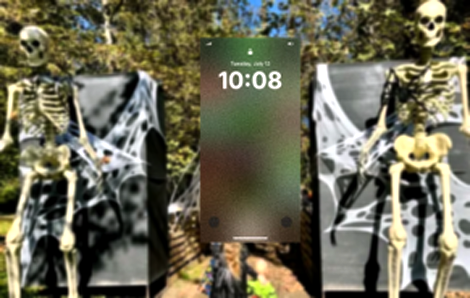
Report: 10:08
